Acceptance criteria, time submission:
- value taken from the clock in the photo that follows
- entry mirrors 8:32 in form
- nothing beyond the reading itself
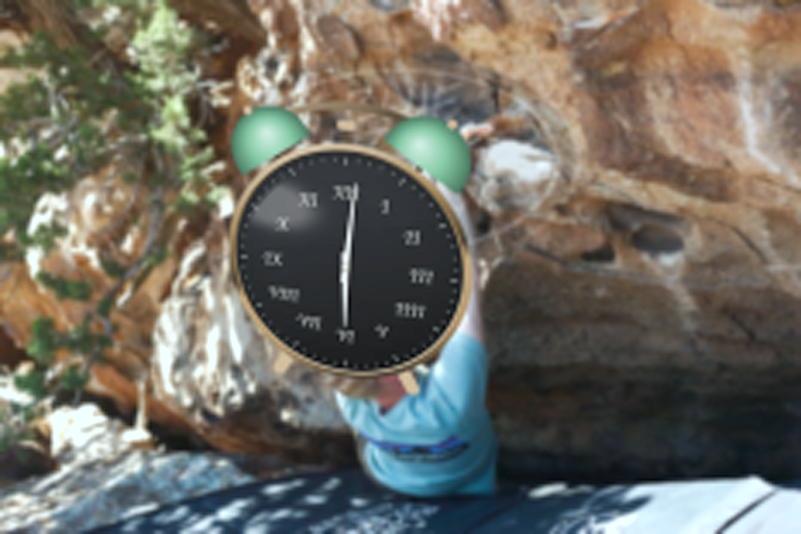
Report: 6:01
